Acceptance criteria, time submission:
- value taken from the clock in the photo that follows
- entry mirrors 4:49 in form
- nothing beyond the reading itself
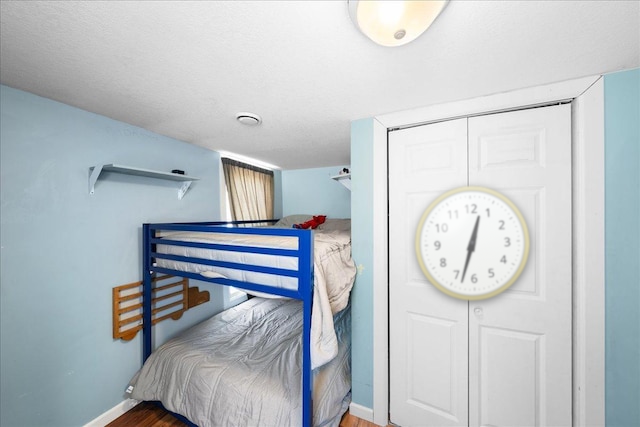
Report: 12:33
